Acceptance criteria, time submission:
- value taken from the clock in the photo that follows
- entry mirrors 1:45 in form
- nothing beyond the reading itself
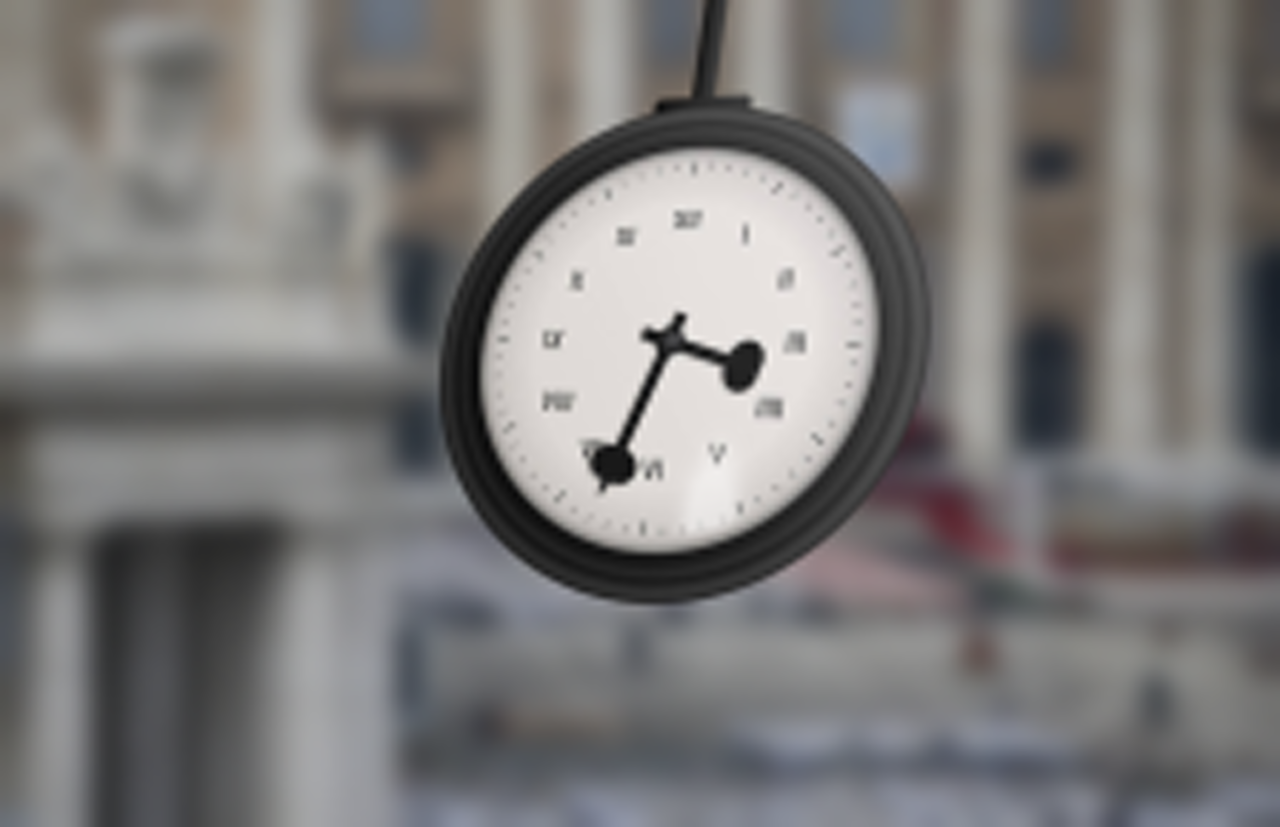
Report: 3:33
